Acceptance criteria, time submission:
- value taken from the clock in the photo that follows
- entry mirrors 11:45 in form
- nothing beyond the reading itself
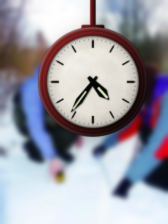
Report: 4:36
